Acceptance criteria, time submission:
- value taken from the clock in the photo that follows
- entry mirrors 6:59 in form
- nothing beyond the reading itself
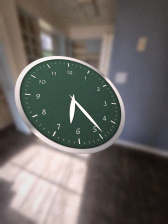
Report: 6:24
